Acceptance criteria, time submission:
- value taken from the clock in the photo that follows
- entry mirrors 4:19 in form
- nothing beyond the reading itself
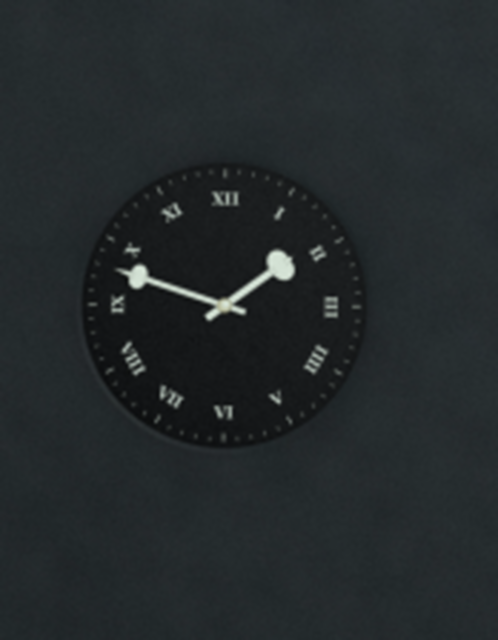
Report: 1:48
